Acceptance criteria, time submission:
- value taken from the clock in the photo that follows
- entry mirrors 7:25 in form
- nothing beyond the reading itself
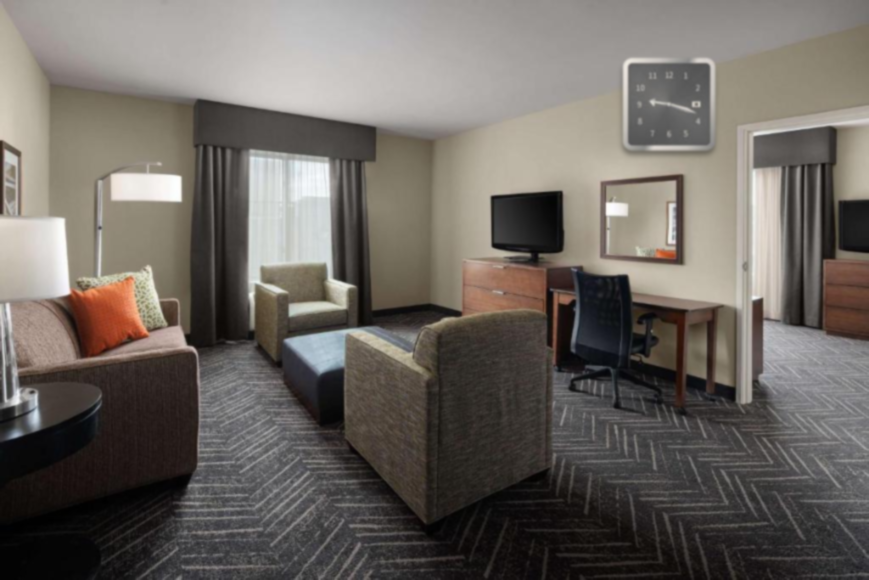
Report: 9:18
